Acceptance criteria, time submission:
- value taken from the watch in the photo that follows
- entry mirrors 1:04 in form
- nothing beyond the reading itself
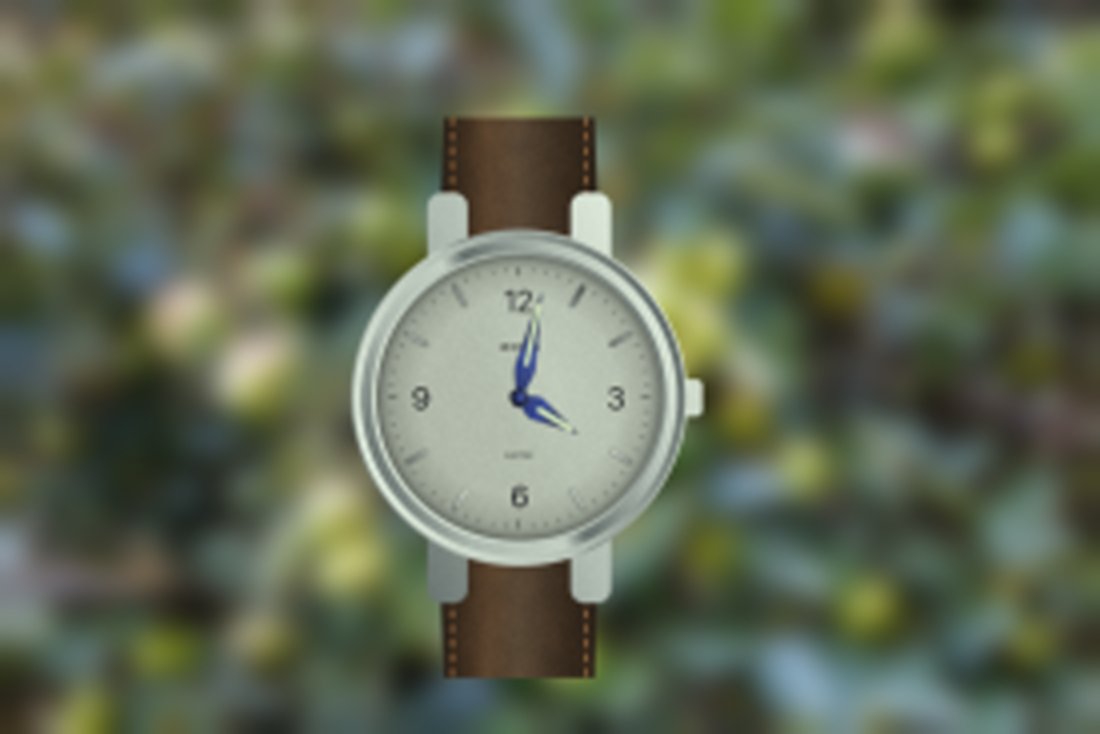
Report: 4:02
